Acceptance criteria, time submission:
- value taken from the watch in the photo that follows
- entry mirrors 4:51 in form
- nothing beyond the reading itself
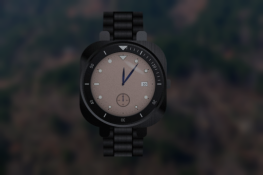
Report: 12:06
